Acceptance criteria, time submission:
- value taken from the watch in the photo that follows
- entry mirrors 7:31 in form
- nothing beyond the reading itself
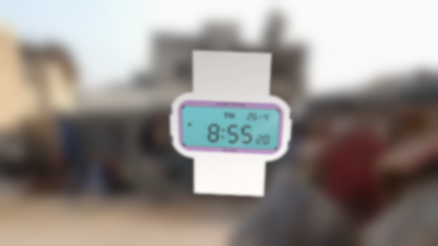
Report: 8:55
